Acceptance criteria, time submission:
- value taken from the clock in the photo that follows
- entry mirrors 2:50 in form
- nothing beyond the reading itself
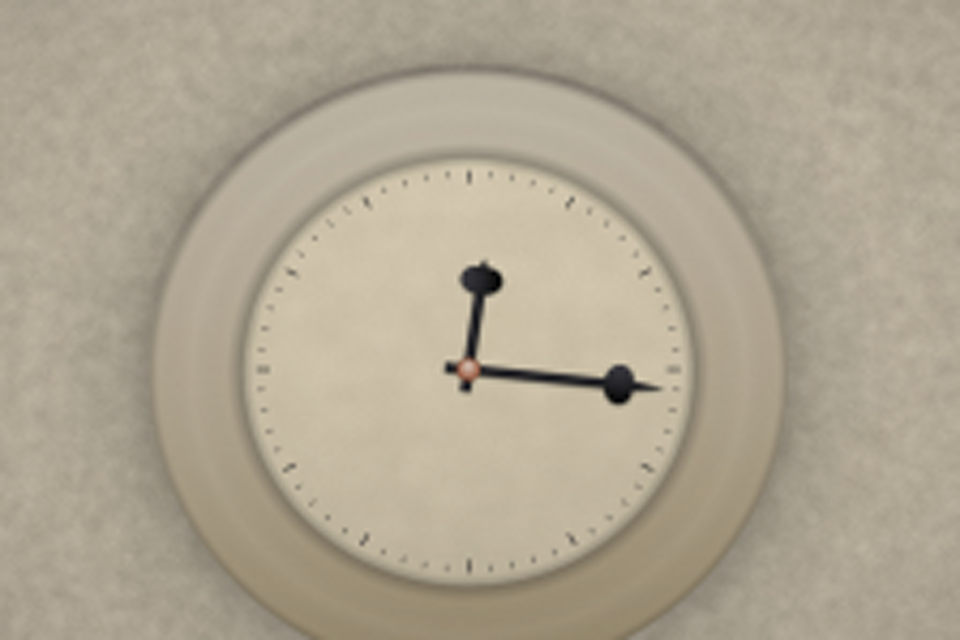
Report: 12:16
